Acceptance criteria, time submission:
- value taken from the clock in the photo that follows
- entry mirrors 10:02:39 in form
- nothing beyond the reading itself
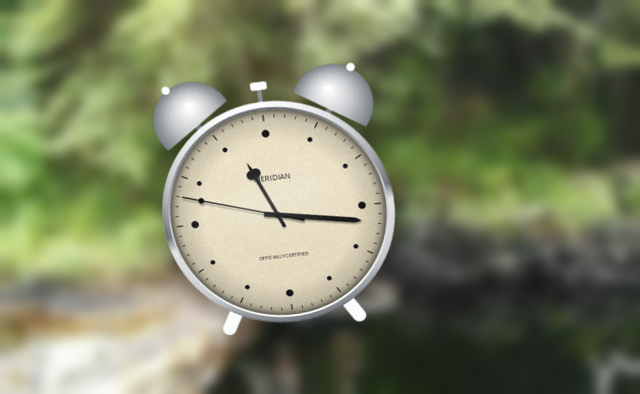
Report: 11:16:48
